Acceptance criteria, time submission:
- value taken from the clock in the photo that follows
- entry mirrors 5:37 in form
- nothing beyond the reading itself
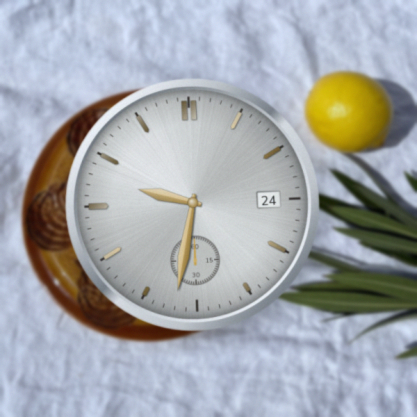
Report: 9:32
